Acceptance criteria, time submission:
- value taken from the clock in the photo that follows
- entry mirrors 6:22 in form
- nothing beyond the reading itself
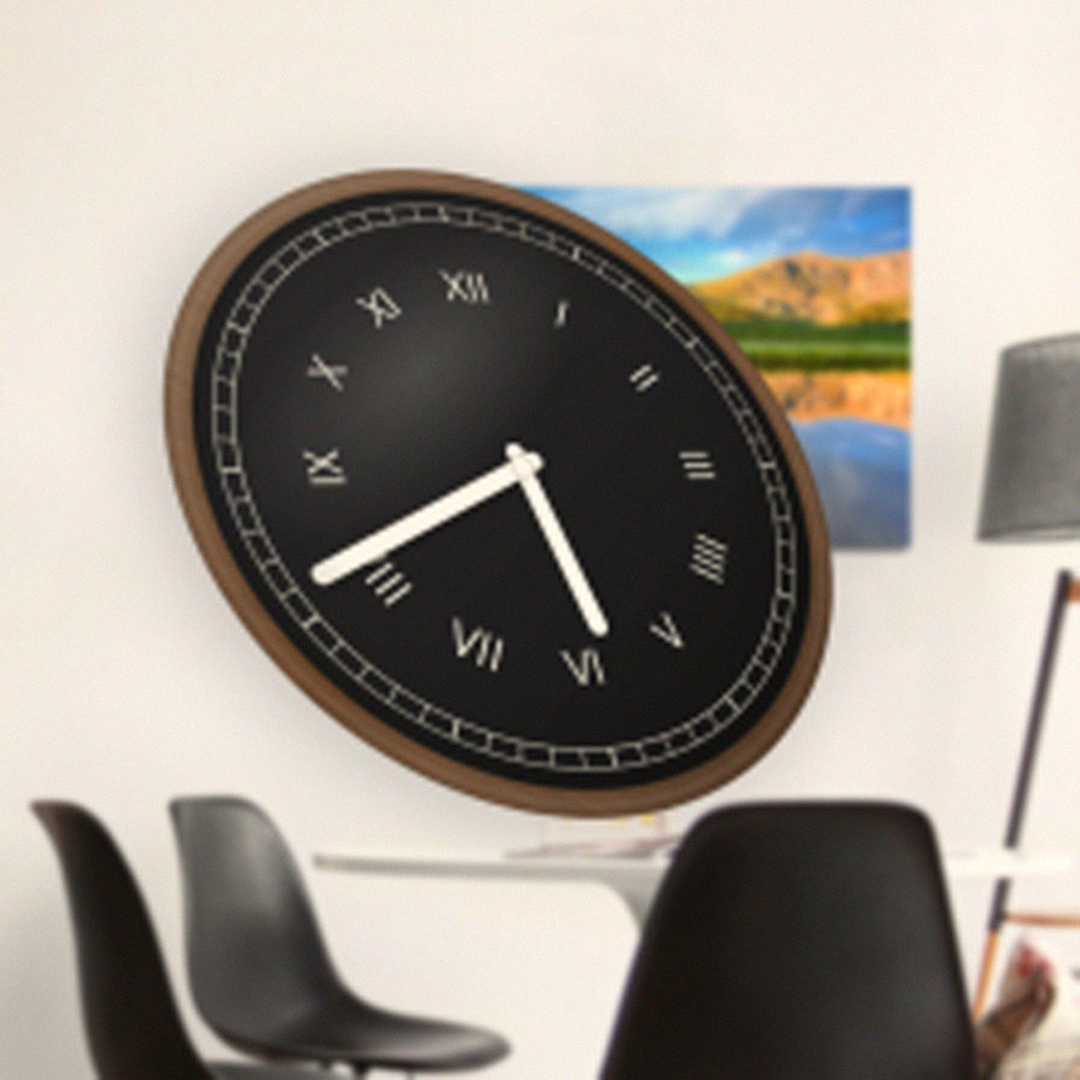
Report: 5:41
